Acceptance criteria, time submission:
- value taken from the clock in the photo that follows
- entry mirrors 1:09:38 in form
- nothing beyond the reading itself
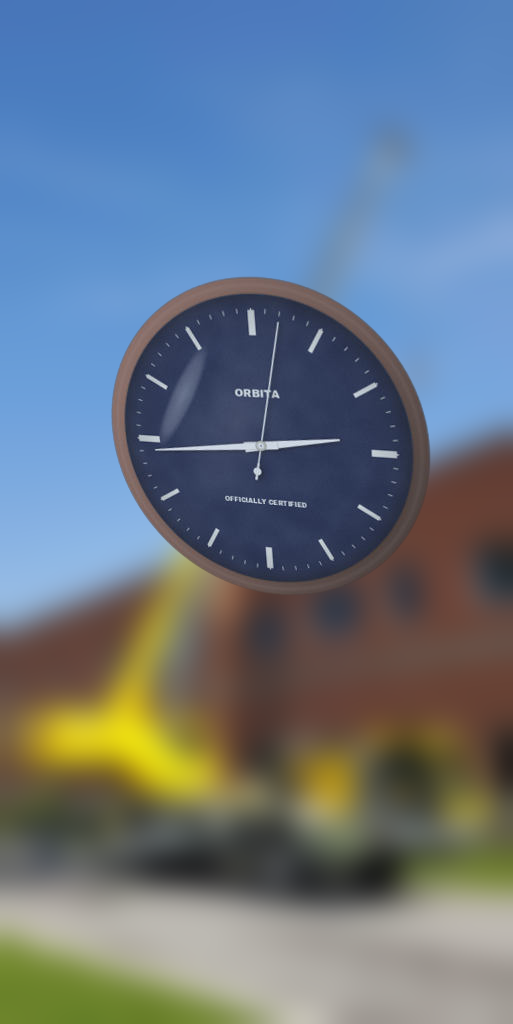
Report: 2:44:02
